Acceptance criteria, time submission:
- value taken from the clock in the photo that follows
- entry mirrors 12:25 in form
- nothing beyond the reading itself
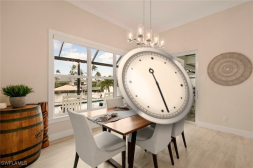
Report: 11:28
